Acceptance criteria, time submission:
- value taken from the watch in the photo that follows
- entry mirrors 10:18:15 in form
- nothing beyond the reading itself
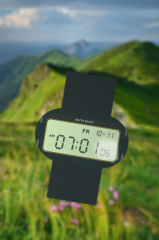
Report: 7:01:06
